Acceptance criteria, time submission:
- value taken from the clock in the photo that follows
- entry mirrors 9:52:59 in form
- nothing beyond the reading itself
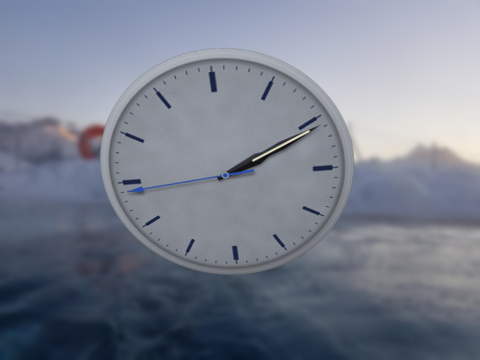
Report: 2:10:44
